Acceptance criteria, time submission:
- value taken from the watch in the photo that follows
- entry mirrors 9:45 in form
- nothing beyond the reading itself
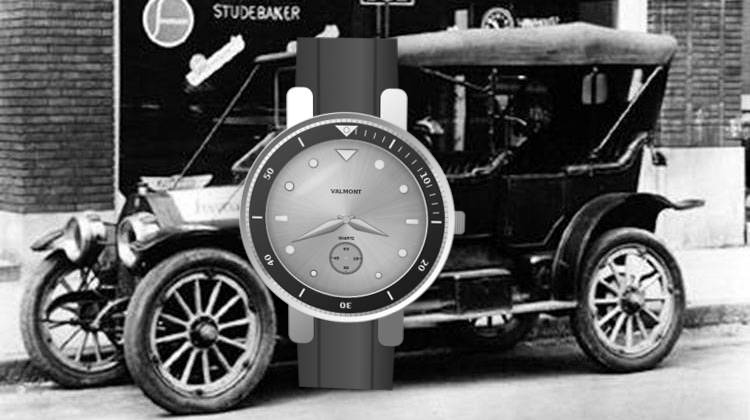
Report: 3:41
